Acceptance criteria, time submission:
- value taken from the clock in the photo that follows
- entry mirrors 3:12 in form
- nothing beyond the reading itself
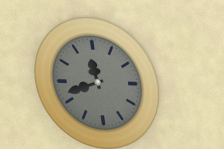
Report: 11:42
